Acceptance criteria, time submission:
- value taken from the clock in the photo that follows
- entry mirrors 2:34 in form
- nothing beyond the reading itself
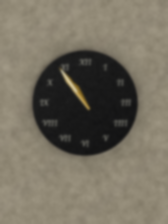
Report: 10:54
